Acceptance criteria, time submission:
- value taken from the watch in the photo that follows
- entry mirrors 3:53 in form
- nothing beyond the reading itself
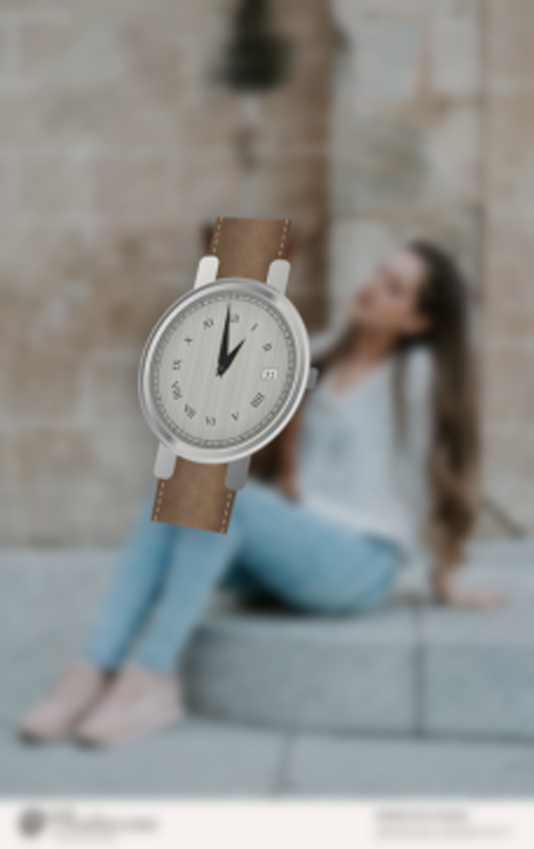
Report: 12:59
